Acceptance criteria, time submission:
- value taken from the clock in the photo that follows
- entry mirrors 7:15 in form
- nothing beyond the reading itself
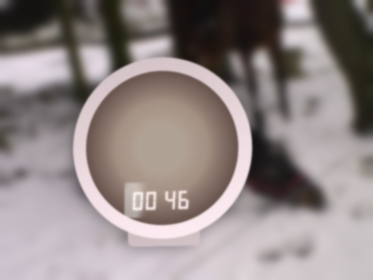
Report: 0:46
